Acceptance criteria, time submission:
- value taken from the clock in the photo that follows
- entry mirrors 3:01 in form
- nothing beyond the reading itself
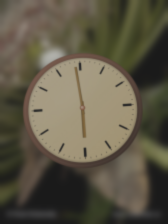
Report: 5:59
